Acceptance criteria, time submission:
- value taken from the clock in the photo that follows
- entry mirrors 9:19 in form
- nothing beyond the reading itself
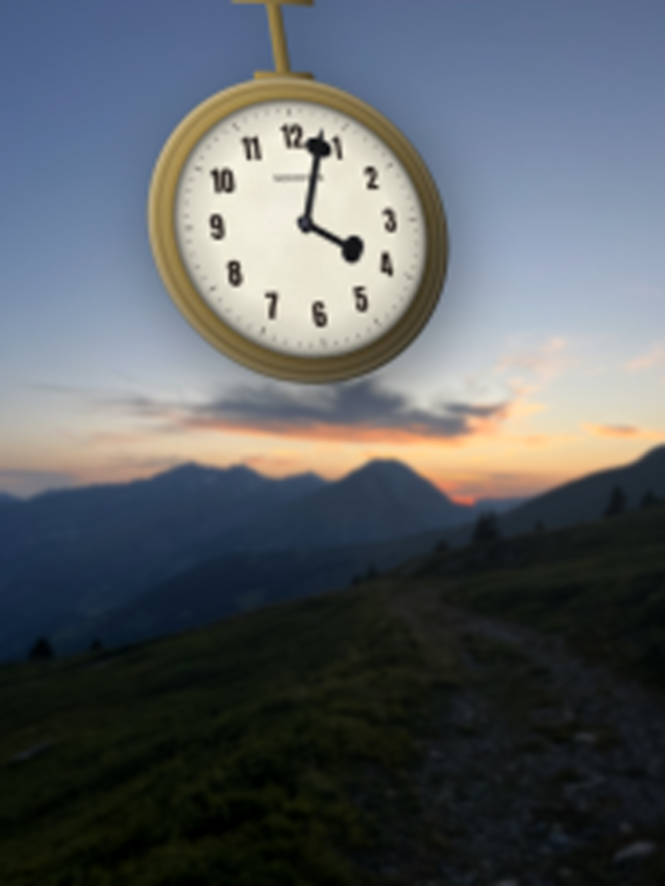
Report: 4:03
